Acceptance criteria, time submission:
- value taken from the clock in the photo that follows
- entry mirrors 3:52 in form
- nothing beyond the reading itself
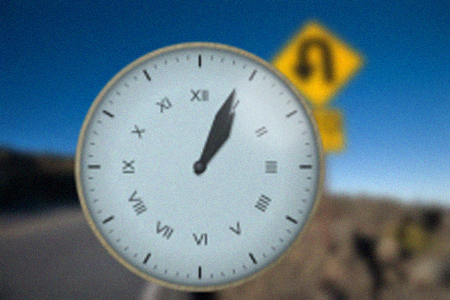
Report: 1:04
